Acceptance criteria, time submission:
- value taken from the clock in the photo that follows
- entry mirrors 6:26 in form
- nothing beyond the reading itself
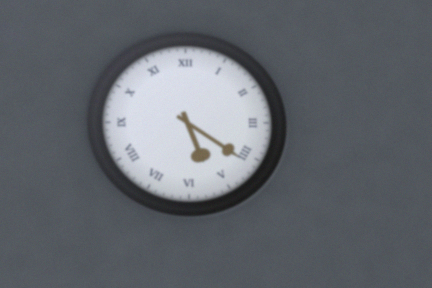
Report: 5:21
